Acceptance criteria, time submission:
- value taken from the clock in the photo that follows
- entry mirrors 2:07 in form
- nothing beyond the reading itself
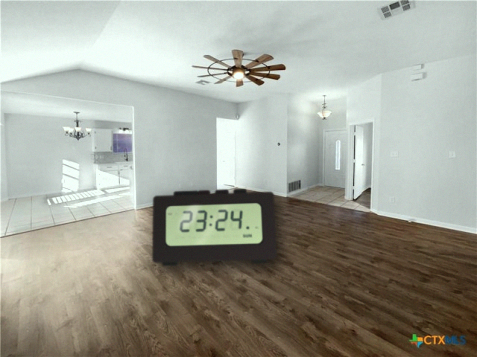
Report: 23:24
